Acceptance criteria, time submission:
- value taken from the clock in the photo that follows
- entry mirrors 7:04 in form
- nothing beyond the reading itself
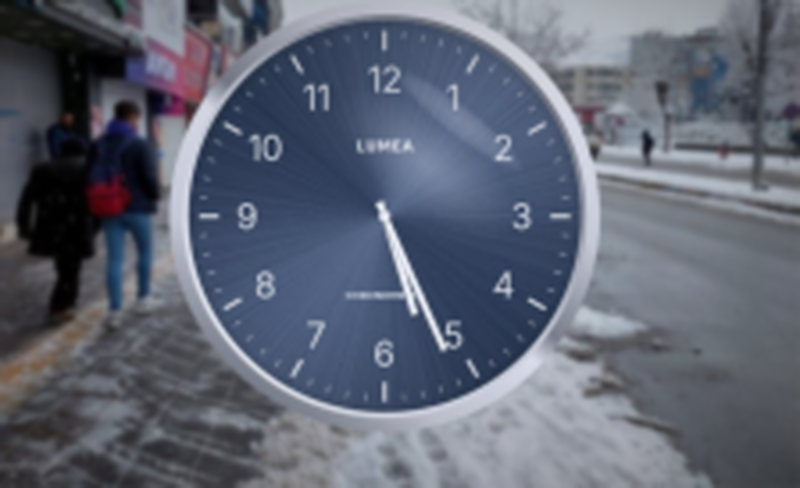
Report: 5:26
